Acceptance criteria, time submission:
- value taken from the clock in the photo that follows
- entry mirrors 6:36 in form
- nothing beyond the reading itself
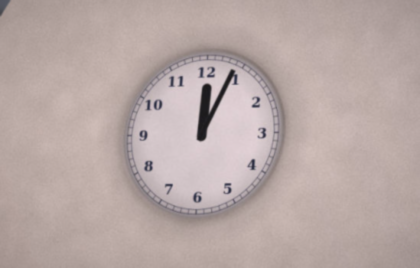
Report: 12:04
